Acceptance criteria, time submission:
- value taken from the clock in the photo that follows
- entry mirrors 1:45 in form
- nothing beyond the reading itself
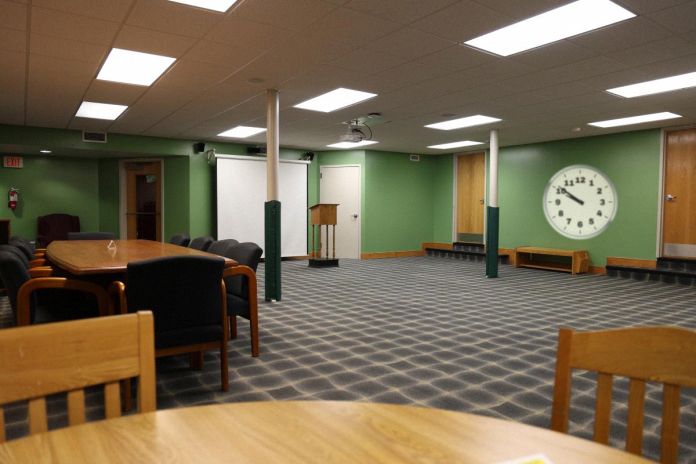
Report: 9:51
